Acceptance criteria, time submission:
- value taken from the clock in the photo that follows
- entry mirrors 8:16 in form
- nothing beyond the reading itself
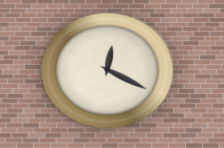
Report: 12:20
